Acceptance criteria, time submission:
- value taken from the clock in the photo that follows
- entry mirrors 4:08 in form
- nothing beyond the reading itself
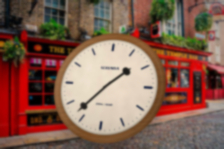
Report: 1:37
